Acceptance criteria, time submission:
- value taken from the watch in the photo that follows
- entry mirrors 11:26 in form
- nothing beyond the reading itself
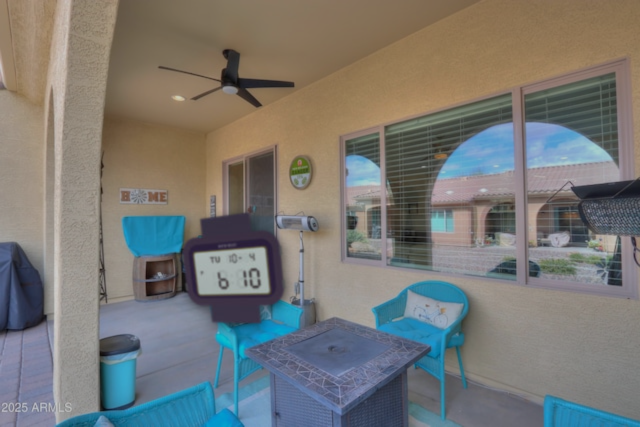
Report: 6:10
